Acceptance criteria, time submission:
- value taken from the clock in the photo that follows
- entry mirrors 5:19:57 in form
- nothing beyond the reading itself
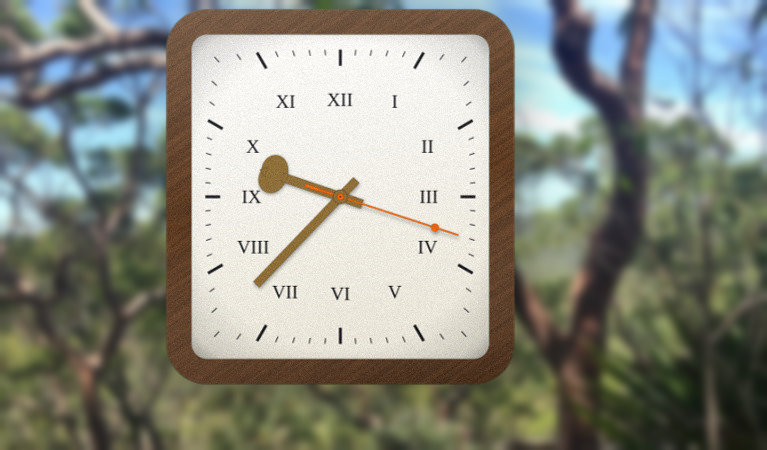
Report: 9:37:18
